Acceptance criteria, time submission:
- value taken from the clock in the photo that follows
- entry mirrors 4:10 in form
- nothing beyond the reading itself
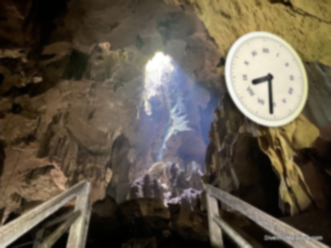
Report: 8:31
